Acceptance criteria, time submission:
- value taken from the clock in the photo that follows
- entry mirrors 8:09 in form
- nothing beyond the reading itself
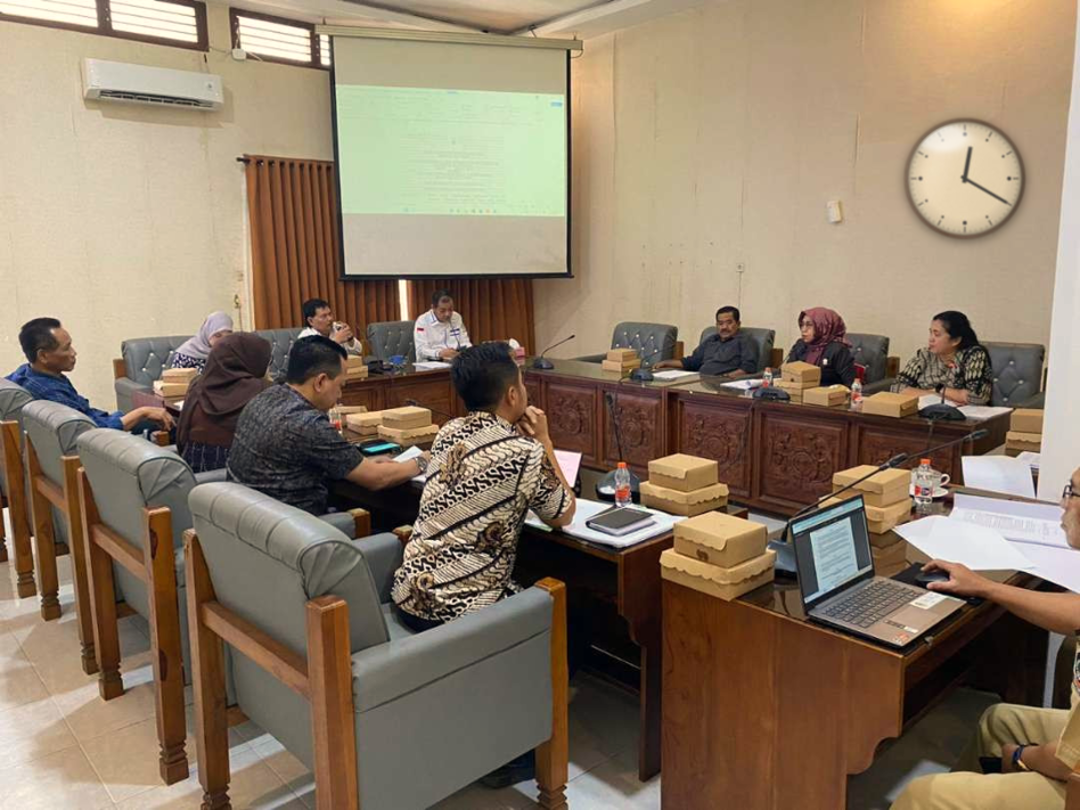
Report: 12:20
